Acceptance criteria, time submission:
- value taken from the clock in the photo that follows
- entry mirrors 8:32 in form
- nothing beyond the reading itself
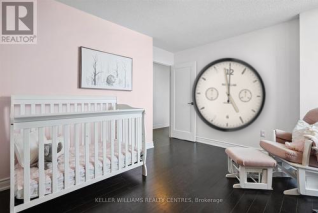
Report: 4:58
